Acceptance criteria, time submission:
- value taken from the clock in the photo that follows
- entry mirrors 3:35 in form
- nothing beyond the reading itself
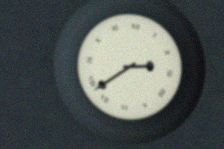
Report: 2:38
